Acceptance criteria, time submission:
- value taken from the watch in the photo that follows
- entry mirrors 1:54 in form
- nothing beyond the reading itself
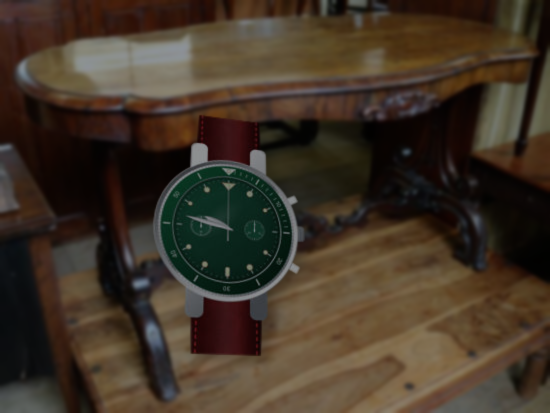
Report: 9:47
